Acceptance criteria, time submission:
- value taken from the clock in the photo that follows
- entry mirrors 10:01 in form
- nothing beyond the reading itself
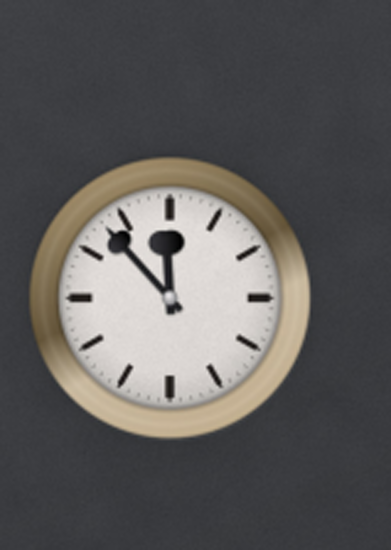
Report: 11:53
